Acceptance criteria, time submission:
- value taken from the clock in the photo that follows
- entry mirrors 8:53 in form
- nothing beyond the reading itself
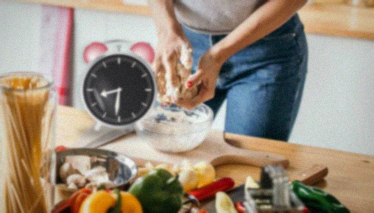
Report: 8:31
